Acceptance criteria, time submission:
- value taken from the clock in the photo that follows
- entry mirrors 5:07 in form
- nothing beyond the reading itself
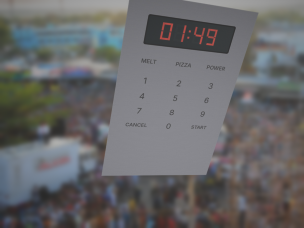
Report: 1:49
